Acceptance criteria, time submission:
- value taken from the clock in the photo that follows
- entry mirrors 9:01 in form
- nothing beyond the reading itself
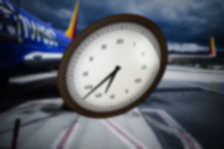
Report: 6:38
